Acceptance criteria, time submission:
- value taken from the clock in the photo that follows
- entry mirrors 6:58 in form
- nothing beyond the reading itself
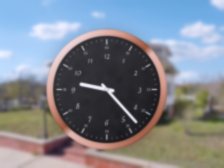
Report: 9:23
